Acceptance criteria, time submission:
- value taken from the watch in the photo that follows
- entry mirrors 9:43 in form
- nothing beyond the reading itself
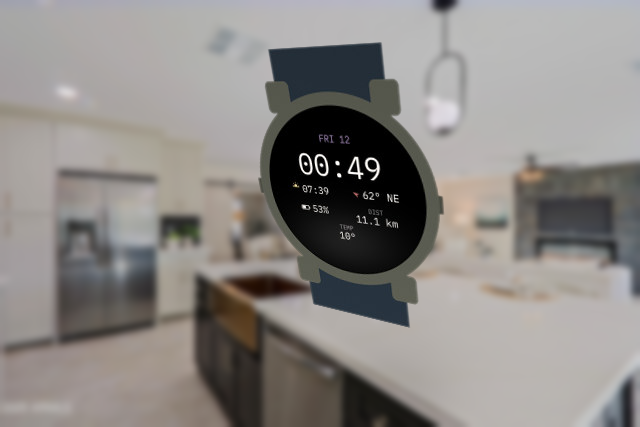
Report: 0:49
